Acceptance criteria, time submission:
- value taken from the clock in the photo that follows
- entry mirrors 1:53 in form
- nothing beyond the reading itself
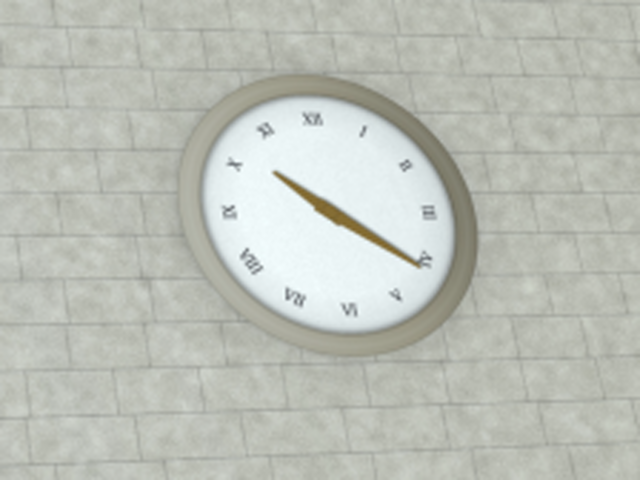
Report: 10:21
